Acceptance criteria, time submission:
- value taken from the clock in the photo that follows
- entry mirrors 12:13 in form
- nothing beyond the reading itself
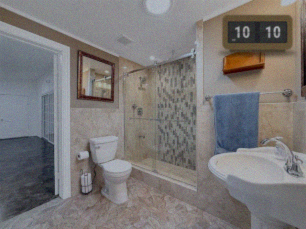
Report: 10:10
